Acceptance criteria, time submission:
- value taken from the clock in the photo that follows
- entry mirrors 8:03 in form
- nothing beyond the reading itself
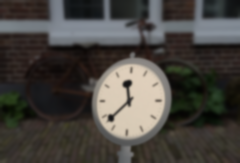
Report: 11:38
